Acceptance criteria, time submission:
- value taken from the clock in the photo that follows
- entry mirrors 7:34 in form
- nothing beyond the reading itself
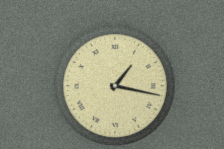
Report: 1:17
